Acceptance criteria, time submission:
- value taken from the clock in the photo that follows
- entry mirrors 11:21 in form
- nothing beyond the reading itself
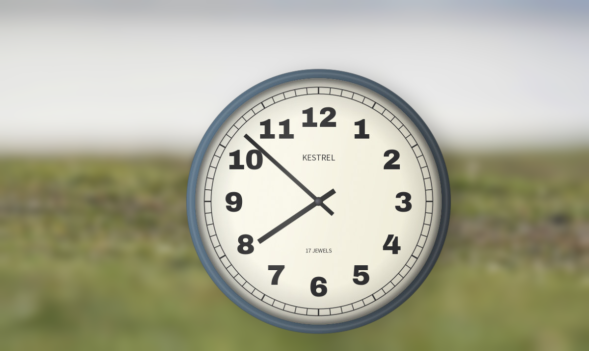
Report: 7:52
